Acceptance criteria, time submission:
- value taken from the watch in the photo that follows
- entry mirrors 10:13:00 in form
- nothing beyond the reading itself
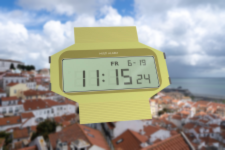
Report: 11:15:24
